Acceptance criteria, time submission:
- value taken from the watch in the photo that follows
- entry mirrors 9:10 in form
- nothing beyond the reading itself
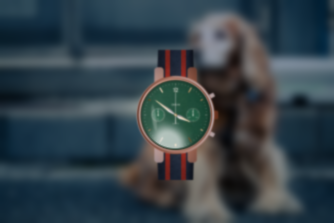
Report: 3:51
